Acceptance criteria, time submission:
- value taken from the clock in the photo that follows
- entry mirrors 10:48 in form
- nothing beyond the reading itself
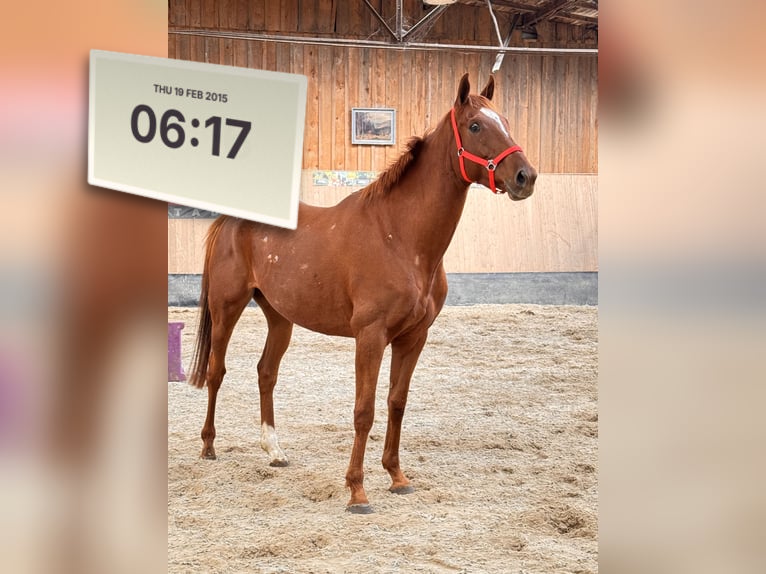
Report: 6:17
